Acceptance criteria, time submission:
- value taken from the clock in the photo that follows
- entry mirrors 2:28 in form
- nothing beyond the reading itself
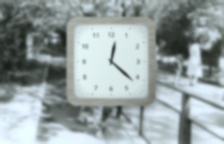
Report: 12:22
